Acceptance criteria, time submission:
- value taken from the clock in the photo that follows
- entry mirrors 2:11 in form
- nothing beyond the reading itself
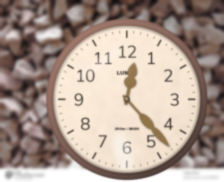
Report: 12:23
